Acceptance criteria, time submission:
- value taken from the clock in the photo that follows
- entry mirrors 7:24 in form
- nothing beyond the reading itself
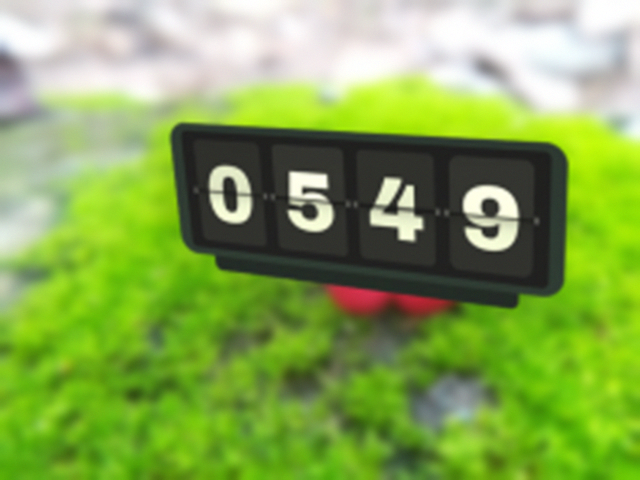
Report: 5:49
